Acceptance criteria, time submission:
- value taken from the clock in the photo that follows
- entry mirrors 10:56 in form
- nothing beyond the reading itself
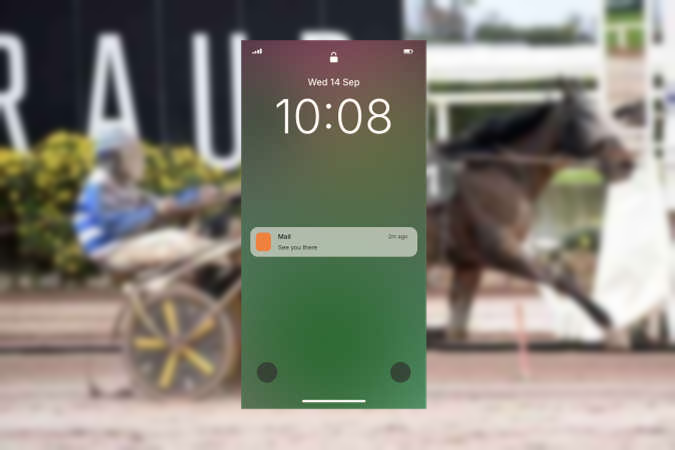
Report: 10:08
